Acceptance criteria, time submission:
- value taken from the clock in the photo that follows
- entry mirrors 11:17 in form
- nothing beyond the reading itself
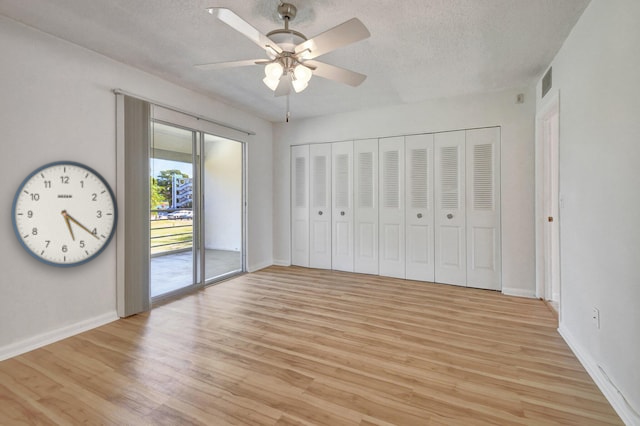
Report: 5:21
